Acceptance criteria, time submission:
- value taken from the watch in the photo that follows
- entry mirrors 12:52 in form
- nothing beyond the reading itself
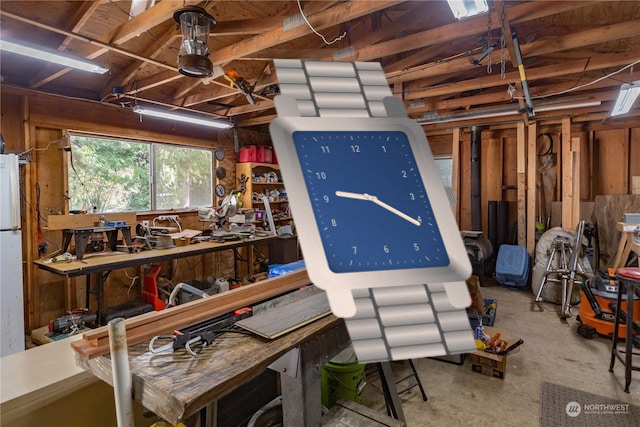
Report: 9:21
